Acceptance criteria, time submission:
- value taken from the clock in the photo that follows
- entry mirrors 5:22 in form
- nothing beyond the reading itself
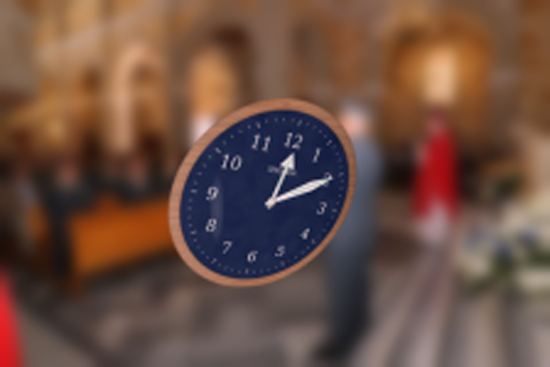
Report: 12:10
